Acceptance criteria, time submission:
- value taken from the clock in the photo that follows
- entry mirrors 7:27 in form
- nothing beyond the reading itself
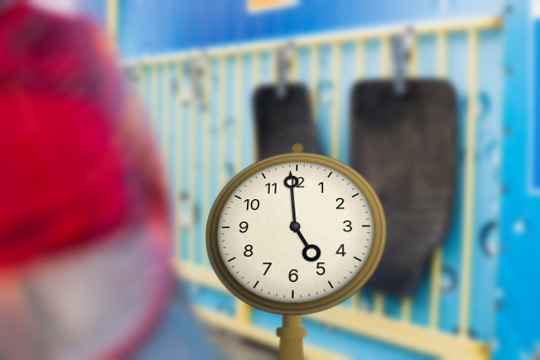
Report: 4:59
